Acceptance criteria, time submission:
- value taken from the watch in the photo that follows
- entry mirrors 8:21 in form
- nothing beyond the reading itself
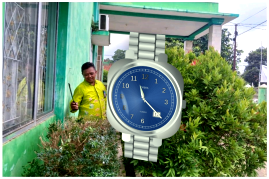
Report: 11:22
